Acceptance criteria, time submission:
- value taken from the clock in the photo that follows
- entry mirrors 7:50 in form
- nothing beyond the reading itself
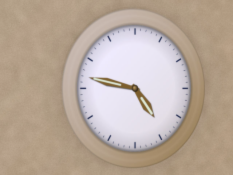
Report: 4:47
